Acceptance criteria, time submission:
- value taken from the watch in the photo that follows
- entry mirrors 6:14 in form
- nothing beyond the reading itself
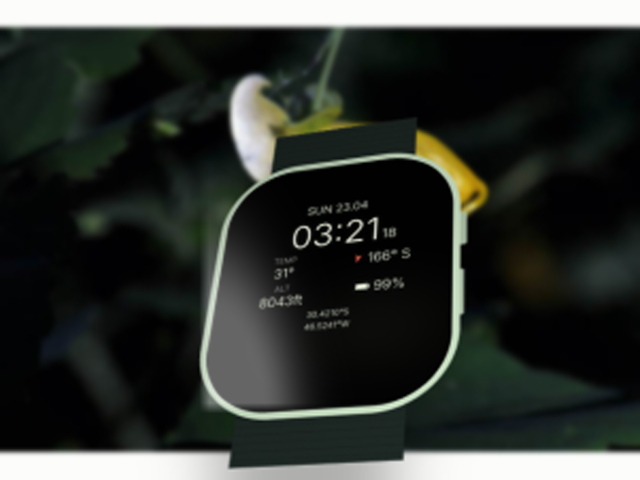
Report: 3:21
